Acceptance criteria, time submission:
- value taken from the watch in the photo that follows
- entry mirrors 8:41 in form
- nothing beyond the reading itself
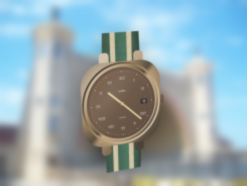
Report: 10:22
